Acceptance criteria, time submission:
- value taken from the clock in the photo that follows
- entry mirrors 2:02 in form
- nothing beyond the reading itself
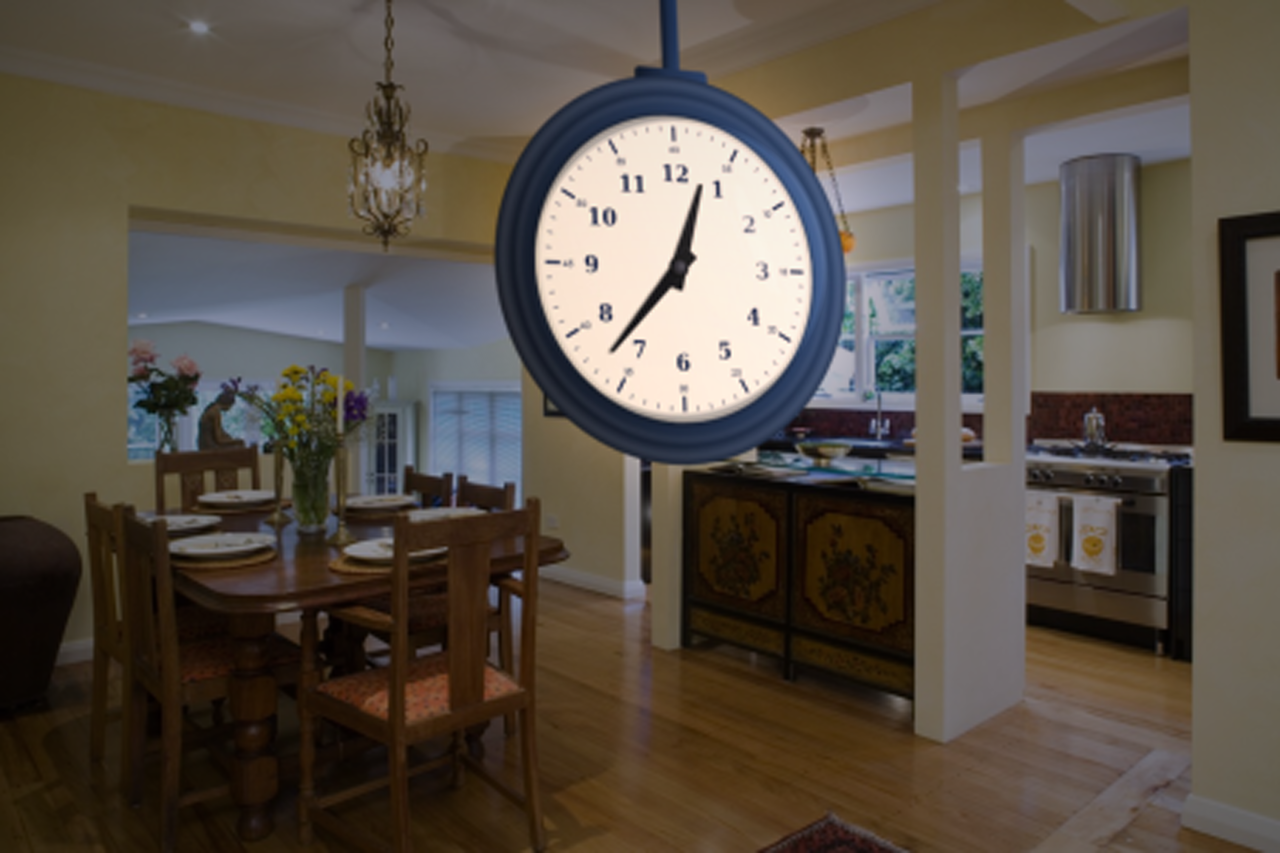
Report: 12:37
